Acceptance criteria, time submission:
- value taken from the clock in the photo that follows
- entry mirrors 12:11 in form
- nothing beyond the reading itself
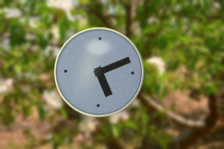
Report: 5:11
